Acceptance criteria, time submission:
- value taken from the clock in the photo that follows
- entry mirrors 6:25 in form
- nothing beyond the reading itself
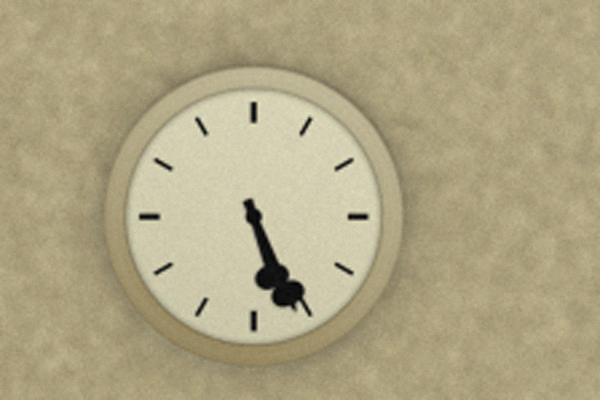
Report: 5:26
